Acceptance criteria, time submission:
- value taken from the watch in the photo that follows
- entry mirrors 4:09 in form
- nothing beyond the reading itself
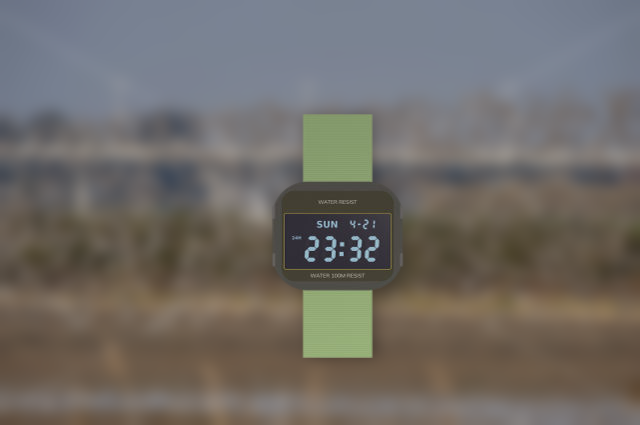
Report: 23:32
